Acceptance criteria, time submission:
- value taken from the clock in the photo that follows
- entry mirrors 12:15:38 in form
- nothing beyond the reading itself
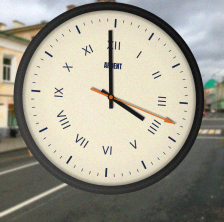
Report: 3:59:18
